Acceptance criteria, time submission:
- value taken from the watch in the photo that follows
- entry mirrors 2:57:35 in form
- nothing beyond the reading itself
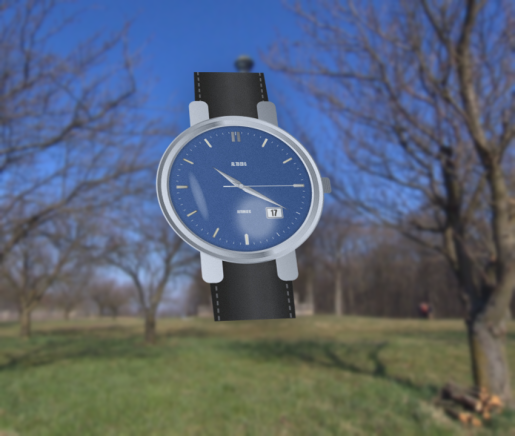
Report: 10:20:15
